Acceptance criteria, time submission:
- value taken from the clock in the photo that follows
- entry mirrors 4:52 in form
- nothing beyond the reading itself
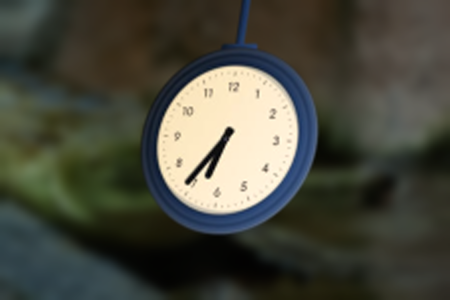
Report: 6:36
